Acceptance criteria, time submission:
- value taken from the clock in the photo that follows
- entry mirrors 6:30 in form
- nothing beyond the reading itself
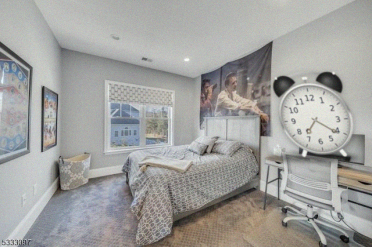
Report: 7:21
